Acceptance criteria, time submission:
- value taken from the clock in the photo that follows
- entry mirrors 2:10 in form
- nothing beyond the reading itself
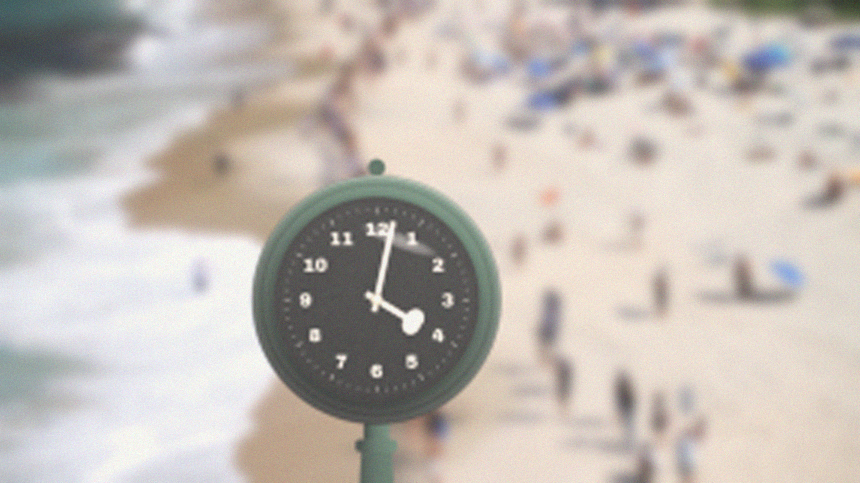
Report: 4:02
